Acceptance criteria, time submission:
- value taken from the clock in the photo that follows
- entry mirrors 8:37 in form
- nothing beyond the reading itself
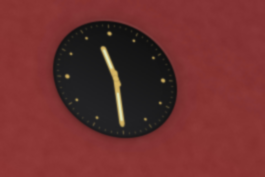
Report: 11:30
